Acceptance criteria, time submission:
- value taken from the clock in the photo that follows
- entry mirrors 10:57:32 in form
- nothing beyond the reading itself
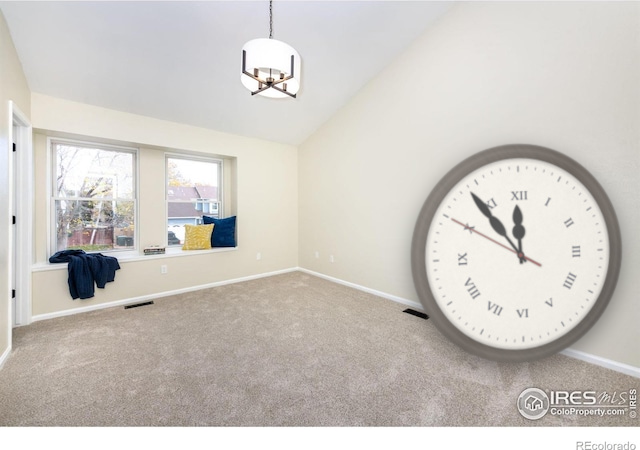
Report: 11:53:50
